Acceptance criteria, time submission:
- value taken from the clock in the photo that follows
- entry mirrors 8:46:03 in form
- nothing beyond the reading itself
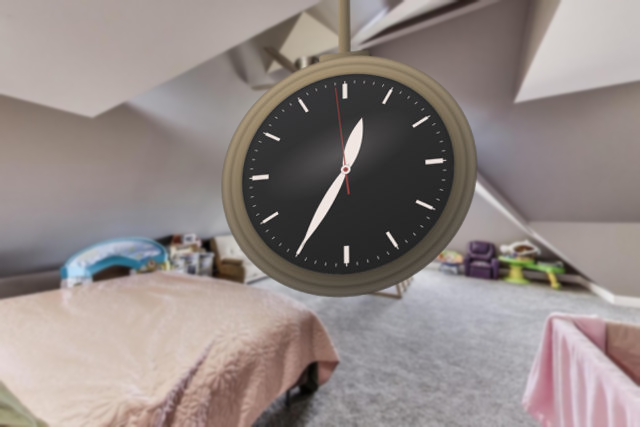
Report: 12:34:59
